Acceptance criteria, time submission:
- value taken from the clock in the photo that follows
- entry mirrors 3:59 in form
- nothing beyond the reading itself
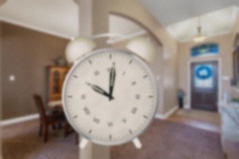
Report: 10:01
